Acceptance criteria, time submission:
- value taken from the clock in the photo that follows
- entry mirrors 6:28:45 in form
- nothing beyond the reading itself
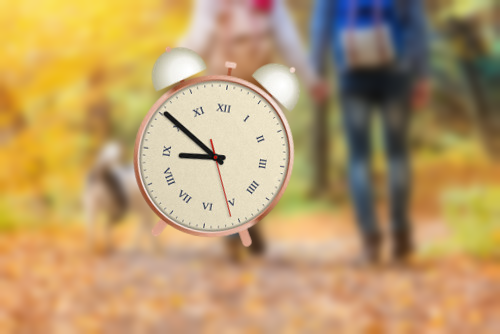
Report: 8:50:26
